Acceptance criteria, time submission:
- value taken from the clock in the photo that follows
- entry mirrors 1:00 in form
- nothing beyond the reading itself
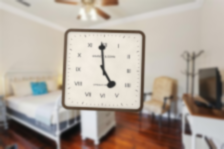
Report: 4:59
